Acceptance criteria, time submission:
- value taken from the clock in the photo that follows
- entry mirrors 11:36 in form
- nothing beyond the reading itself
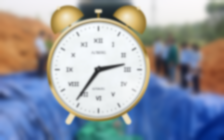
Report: 2:36
